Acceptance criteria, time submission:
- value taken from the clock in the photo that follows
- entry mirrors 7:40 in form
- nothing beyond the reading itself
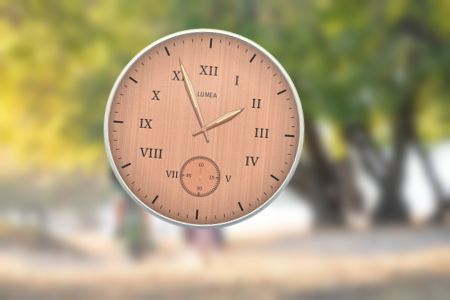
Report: 1:56
